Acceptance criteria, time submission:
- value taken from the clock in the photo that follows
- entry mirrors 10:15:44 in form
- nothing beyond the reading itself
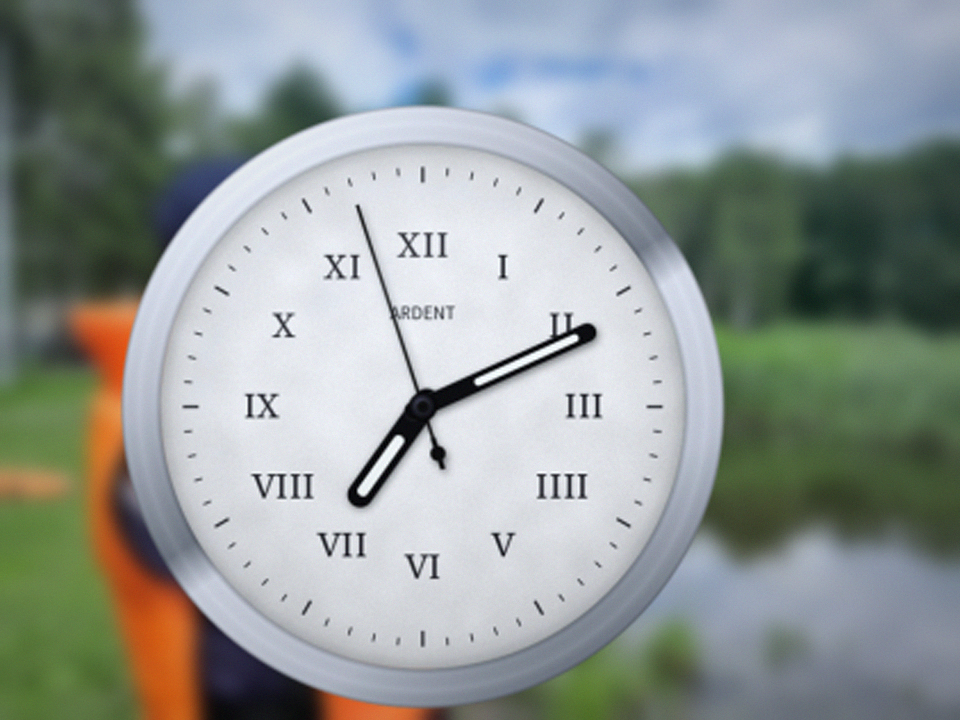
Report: 7:10:57
